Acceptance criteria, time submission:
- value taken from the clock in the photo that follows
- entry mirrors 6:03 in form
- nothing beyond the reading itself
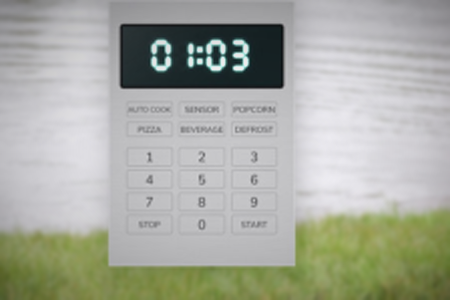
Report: 1:03
